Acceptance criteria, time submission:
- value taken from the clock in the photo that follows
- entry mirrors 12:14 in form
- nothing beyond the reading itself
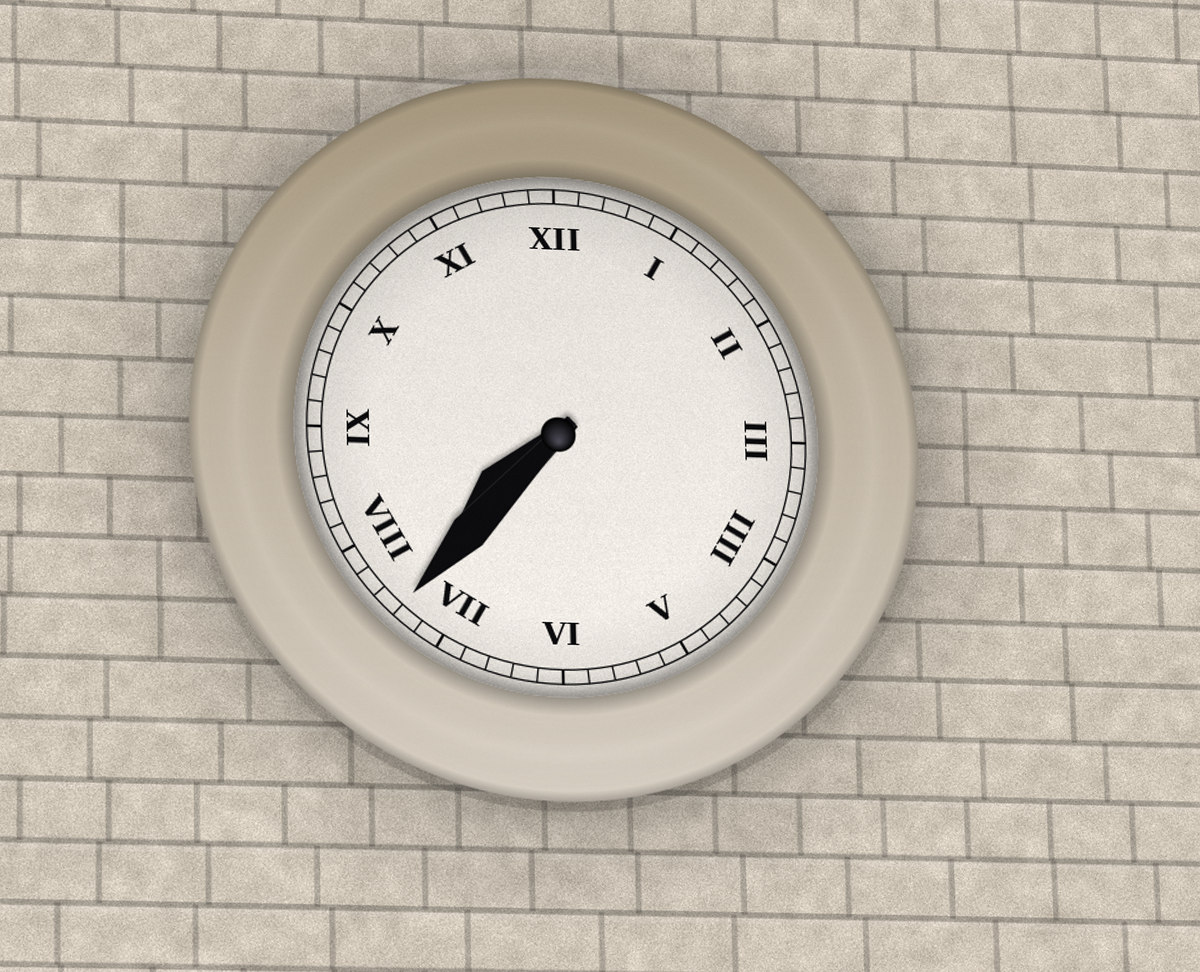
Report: 7:37
